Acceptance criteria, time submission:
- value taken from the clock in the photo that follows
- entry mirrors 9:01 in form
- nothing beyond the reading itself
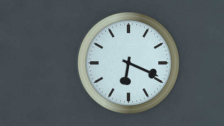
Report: 6:19
